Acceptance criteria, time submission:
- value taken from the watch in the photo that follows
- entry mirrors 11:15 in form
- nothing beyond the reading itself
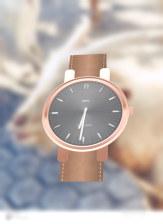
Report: 6:31
